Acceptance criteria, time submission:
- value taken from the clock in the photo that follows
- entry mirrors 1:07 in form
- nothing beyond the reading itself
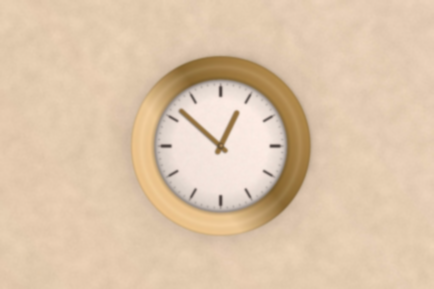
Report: 12:52
